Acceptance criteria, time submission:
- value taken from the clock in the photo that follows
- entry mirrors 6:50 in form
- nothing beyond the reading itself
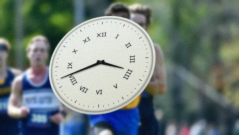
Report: 3:42
